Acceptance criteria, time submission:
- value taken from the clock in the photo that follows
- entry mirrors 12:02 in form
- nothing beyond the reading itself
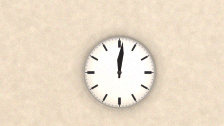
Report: 12:01
